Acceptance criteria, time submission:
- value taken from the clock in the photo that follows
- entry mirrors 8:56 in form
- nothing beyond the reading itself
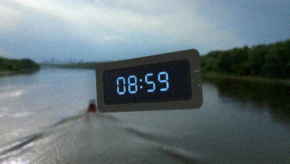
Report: 8:59
